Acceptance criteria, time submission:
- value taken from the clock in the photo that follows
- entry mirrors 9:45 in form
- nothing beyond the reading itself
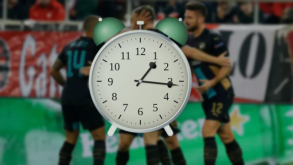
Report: 1:16
